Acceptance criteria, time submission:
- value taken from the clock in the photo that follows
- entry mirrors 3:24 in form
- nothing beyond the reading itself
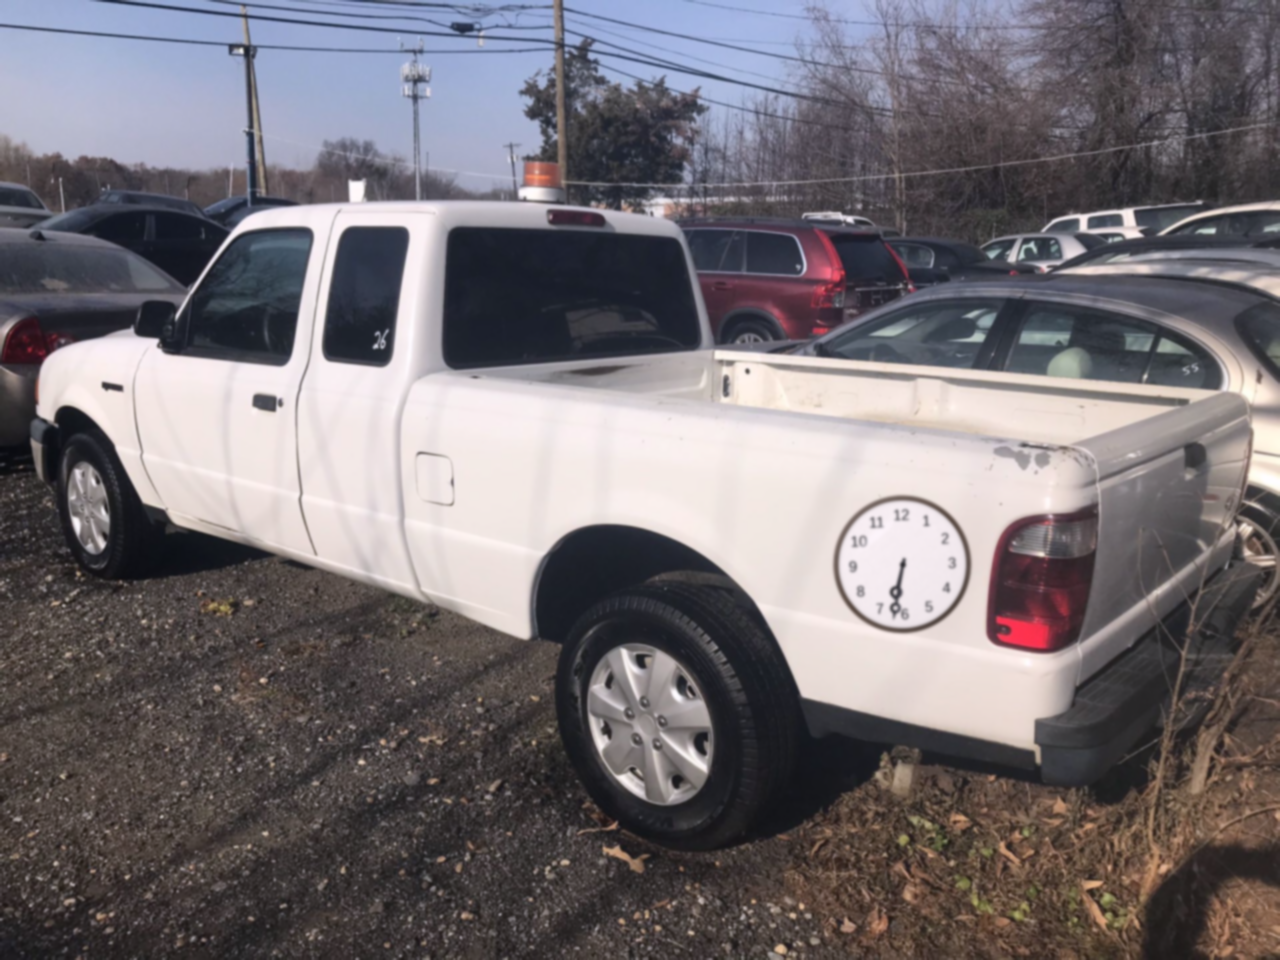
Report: 6:32
